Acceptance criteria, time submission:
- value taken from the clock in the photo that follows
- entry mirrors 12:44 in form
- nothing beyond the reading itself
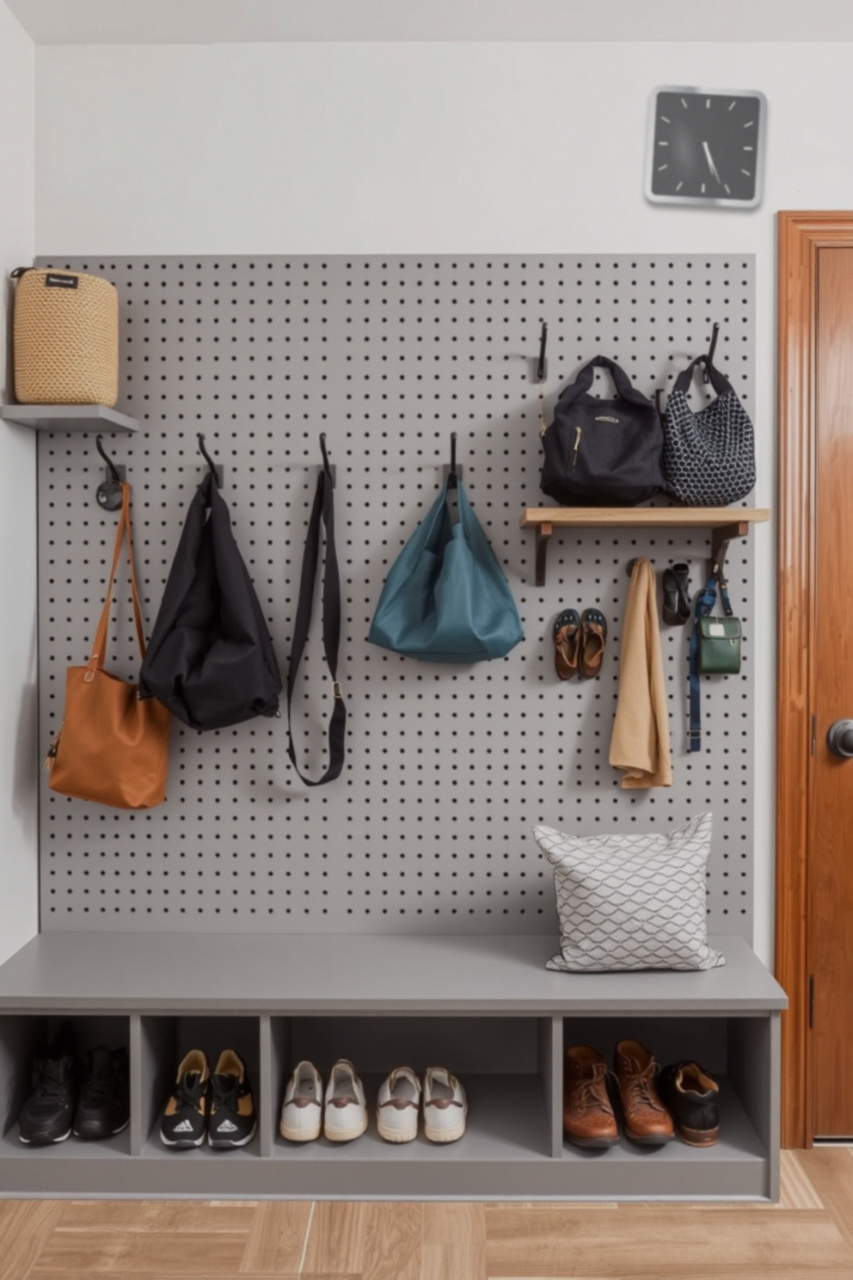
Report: 5:26
